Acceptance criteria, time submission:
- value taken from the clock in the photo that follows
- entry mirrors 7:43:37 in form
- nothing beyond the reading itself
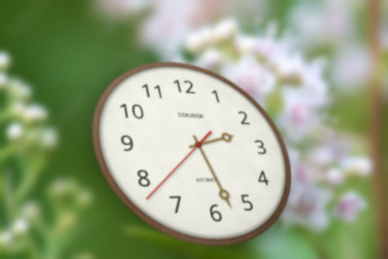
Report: 2:27:38
